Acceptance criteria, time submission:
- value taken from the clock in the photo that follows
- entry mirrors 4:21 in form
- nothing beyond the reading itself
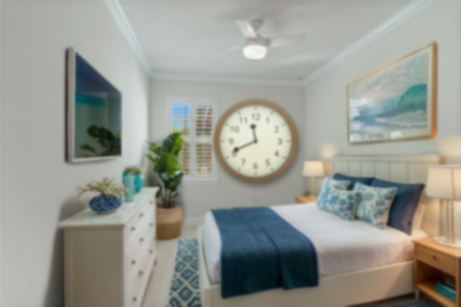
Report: 11:41
